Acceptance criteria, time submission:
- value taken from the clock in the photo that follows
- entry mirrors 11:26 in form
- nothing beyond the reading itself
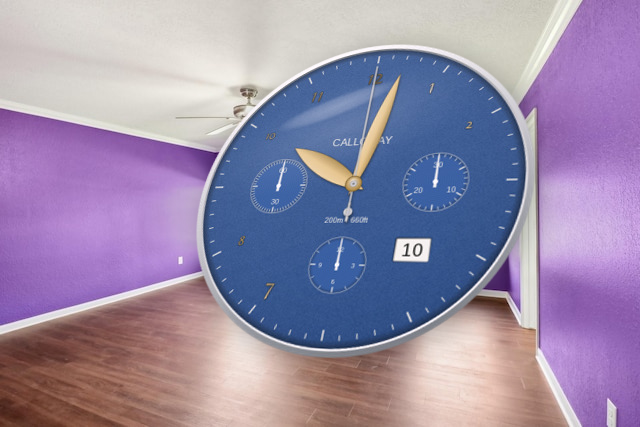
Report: 10:02
